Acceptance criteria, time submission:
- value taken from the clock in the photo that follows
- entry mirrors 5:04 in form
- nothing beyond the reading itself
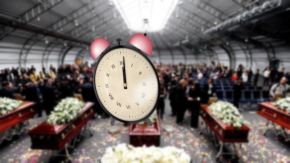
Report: 12:01
